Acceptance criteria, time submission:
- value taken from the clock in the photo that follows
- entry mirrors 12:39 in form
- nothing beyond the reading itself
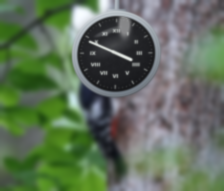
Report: 3:49
